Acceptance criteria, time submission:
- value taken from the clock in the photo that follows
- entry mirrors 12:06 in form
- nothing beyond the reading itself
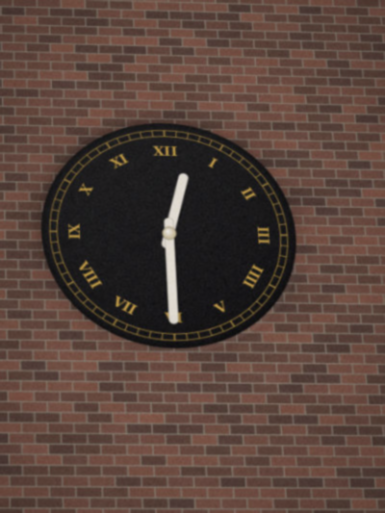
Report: 12:30
